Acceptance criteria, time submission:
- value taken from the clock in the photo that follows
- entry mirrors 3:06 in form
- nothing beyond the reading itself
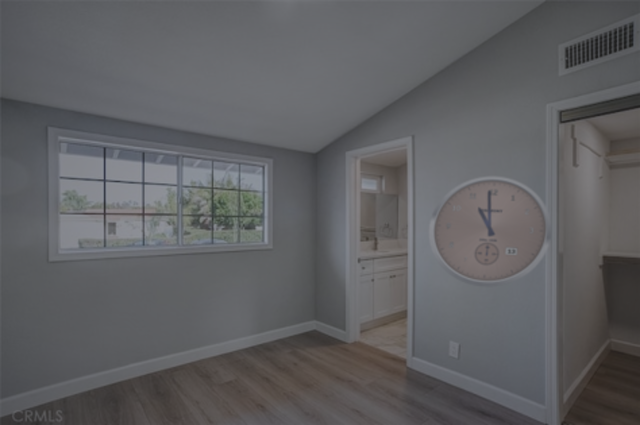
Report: 10:59
